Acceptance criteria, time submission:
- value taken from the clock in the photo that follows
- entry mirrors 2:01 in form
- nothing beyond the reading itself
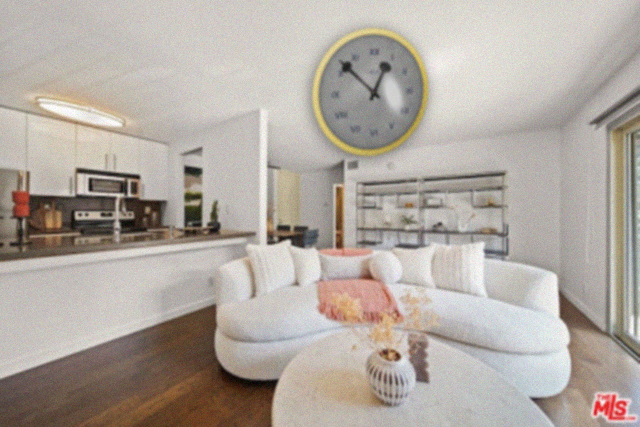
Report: 12:52
